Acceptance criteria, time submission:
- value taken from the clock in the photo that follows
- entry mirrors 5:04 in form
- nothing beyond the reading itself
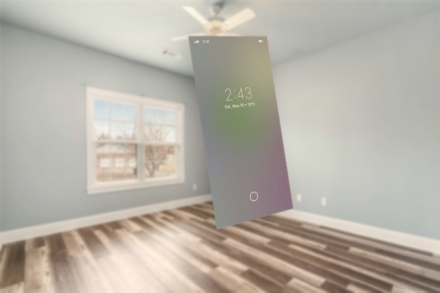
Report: 2:43
